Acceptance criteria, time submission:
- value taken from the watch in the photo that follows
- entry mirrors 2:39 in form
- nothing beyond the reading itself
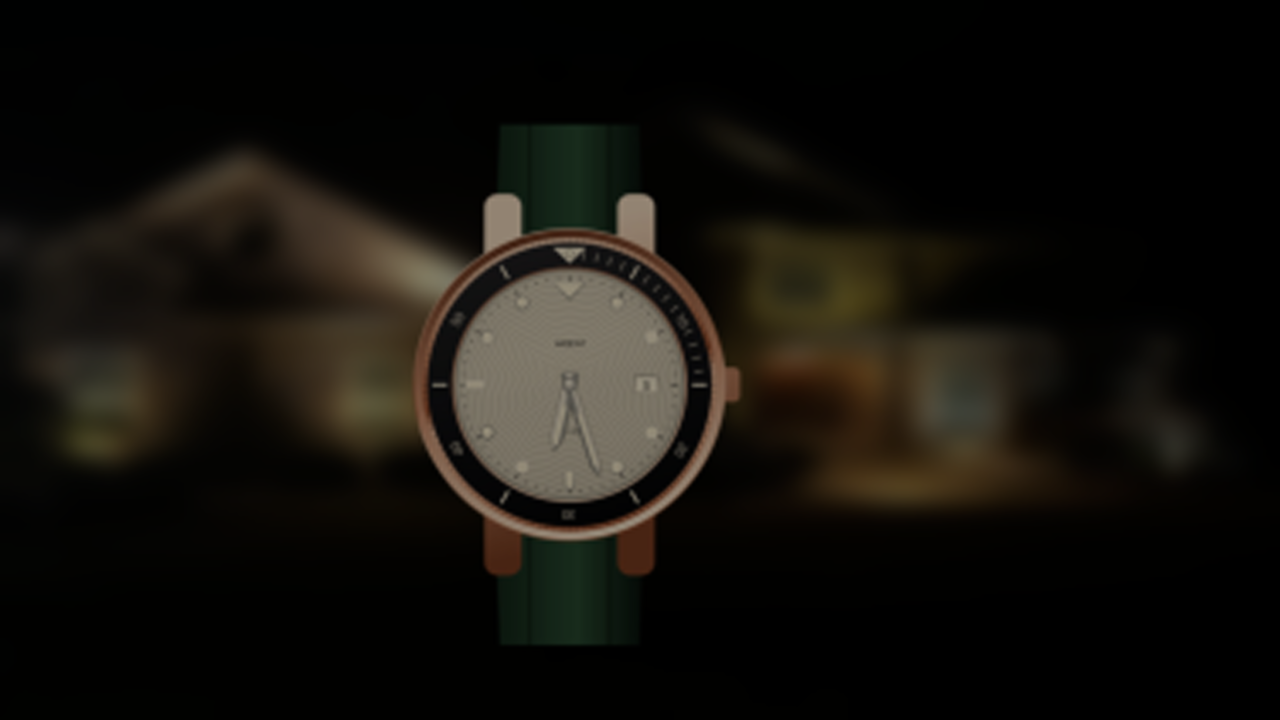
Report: 6:27
